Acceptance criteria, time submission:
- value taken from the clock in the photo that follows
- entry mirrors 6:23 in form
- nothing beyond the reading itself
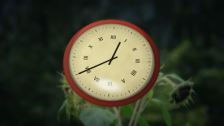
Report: 12:40
